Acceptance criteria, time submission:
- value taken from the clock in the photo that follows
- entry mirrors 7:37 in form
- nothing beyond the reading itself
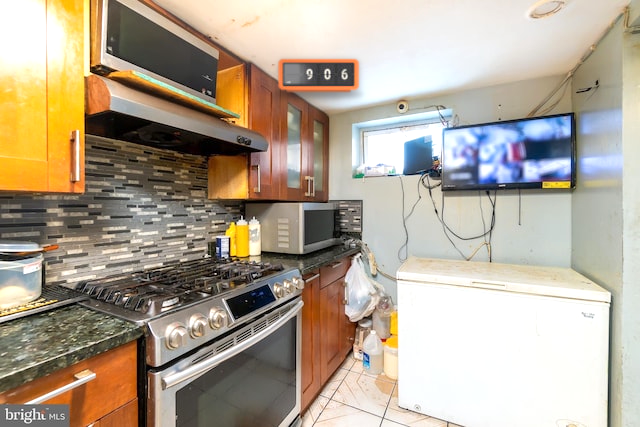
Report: 9:06
